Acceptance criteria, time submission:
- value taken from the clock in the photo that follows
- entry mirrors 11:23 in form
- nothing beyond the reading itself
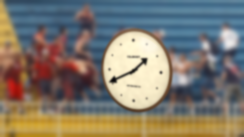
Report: 1:41
